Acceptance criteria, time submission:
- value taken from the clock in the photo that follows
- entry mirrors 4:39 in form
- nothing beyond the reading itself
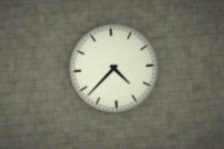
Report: 4:38
